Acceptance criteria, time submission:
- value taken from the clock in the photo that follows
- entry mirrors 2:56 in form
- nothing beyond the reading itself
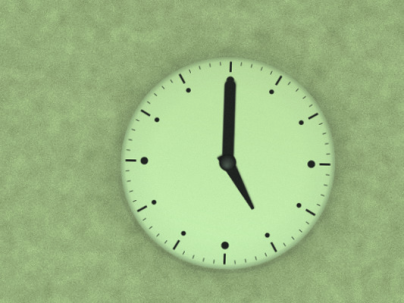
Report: 5:00
